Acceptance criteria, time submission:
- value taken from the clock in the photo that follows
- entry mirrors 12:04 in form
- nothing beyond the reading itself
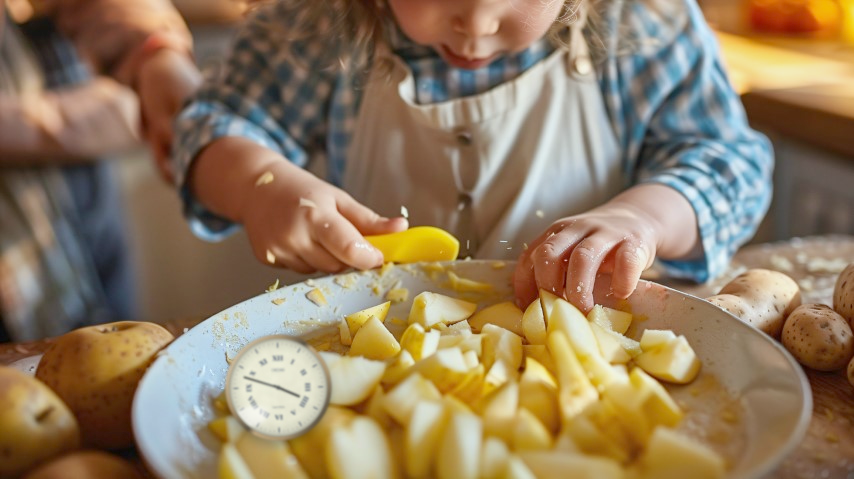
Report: 3:48
